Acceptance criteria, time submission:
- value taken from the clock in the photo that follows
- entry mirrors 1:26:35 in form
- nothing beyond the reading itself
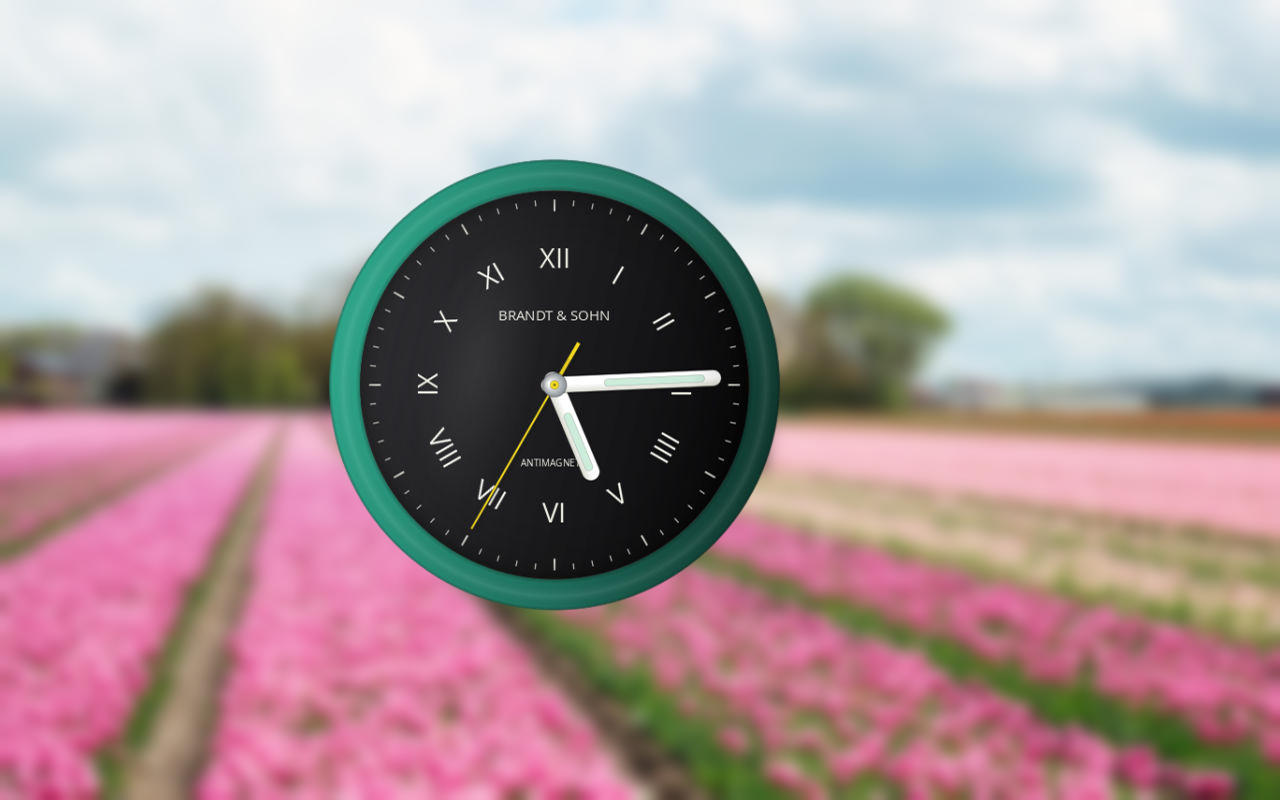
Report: 5:14:35
